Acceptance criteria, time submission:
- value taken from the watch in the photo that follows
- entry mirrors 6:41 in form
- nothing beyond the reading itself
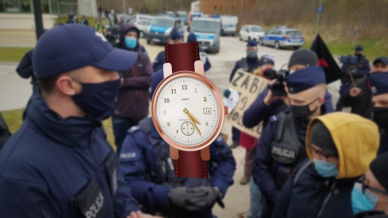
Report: 4:25
